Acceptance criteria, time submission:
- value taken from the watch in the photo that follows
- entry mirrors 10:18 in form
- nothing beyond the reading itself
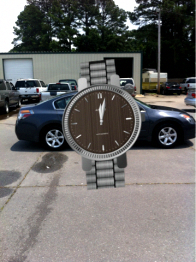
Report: 12:02
